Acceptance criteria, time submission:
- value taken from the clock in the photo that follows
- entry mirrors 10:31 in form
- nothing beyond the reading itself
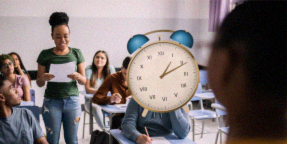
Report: 1:11
